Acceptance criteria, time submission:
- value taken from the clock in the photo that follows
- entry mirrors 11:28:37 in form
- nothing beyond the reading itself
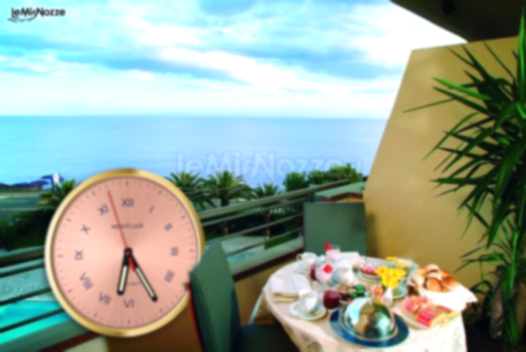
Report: 6:24:57
